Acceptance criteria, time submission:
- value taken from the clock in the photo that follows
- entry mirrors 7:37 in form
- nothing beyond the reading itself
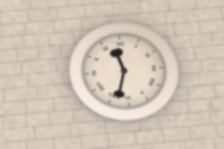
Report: 11:33
